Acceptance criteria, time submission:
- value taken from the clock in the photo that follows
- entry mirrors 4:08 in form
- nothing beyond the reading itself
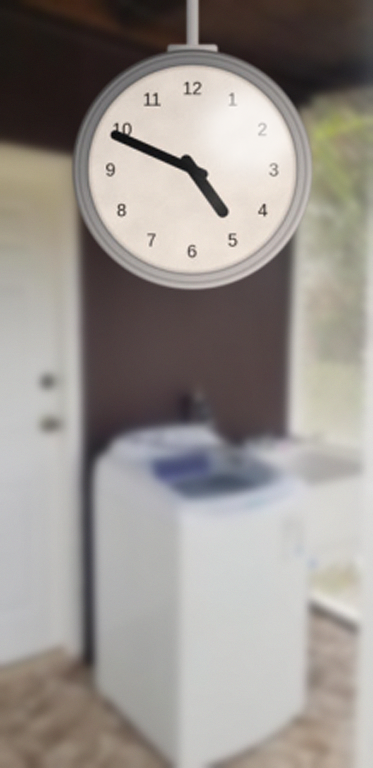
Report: 4:49
